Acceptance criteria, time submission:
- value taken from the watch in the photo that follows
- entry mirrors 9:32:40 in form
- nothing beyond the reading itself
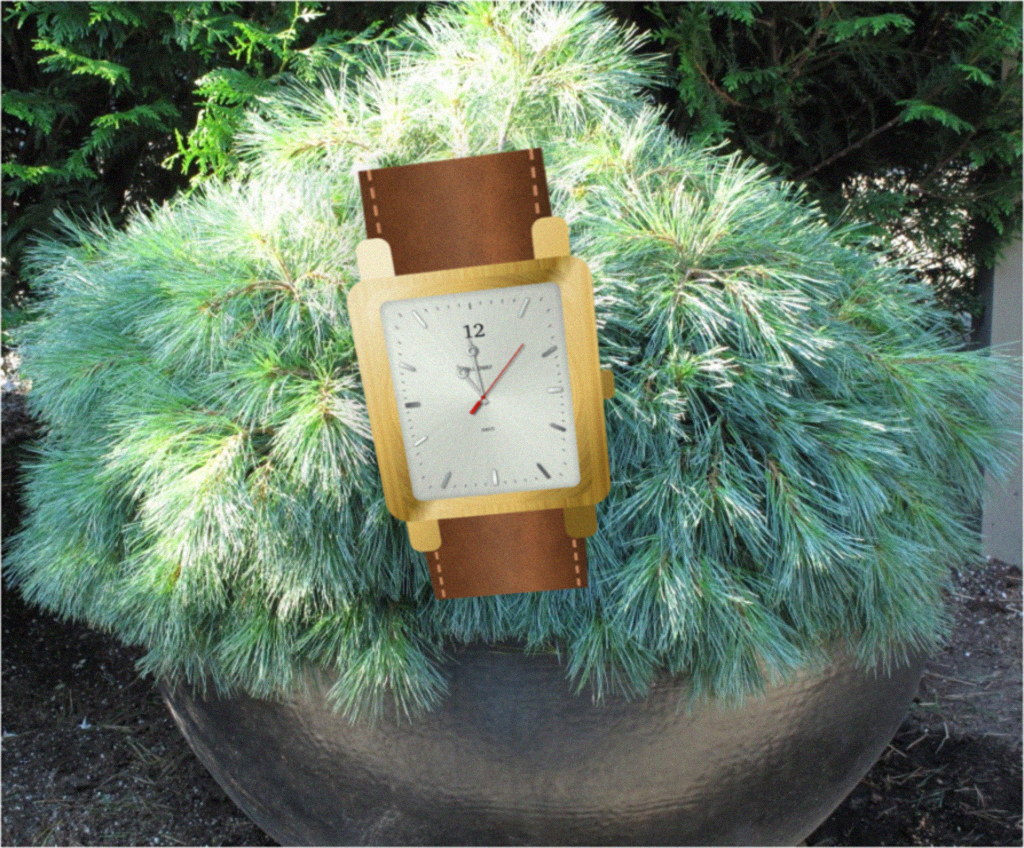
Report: 10:59:07
